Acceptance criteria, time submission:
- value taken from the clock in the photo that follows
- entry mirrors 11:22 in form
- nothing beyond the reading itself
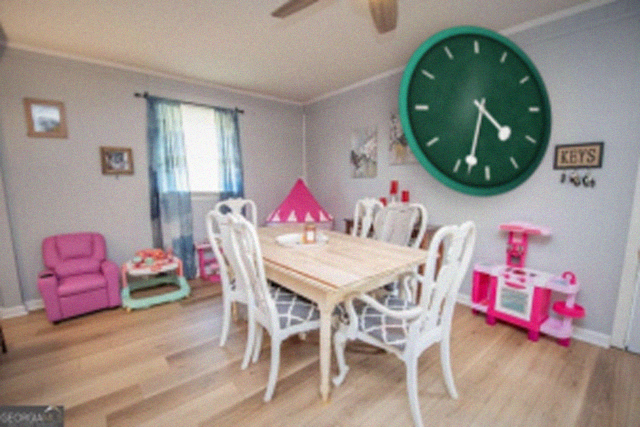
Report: 4:33
